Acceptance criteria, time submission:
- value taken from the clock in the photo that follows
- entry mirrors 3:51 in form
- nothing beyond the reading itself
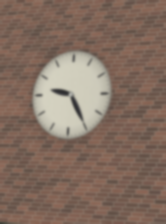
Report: 9:25
